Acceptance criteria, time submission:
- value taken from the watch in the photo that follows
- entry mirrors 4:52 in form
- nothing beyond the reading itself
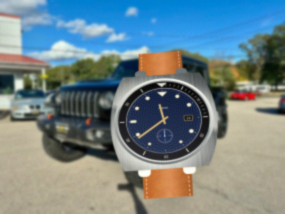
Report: 11:39
